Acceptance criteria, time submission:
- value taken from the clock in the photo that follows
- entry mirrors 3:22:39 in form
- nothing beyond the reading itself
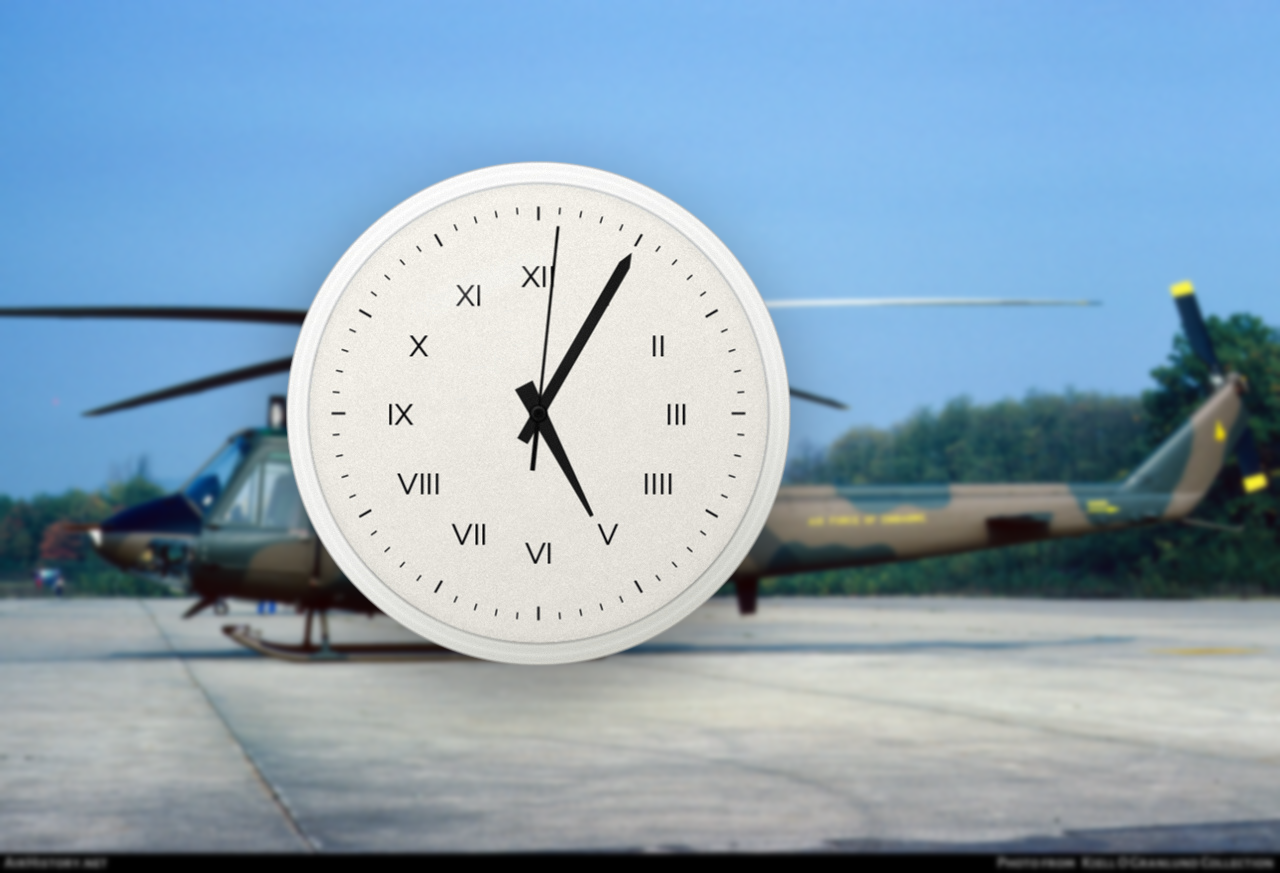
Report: 5:05:01
